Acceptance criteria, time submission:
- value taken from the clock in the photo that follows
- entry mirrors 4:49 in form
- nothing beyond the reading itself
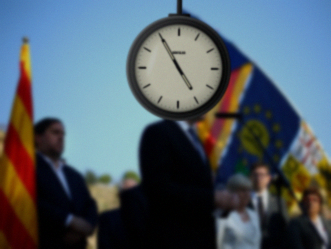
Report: 4:55
